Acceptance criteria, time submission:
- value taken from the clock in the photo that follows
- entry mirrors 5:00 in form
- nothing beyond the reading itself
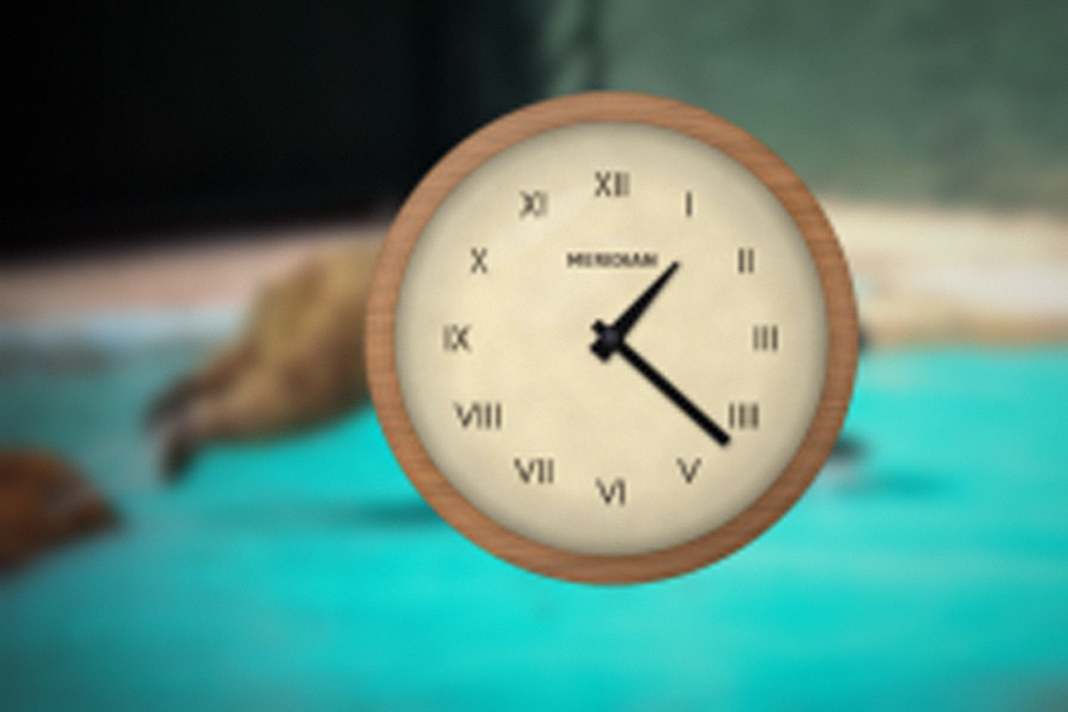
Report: 1:22
